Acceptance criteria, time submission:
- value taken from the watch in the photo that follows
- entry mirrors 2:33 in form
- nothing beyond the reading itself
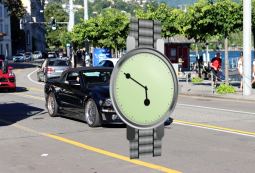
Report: 5:50
